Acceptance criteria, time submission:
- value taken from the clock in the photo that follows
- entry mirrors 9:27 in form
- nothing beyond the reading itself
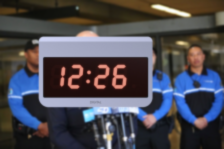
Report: 12:26
